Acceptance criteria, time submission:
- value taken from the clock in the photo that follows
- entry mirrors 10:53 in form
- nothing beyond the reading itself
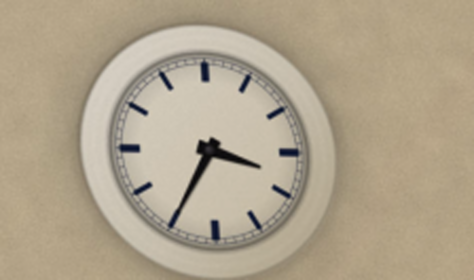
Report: 3:35
